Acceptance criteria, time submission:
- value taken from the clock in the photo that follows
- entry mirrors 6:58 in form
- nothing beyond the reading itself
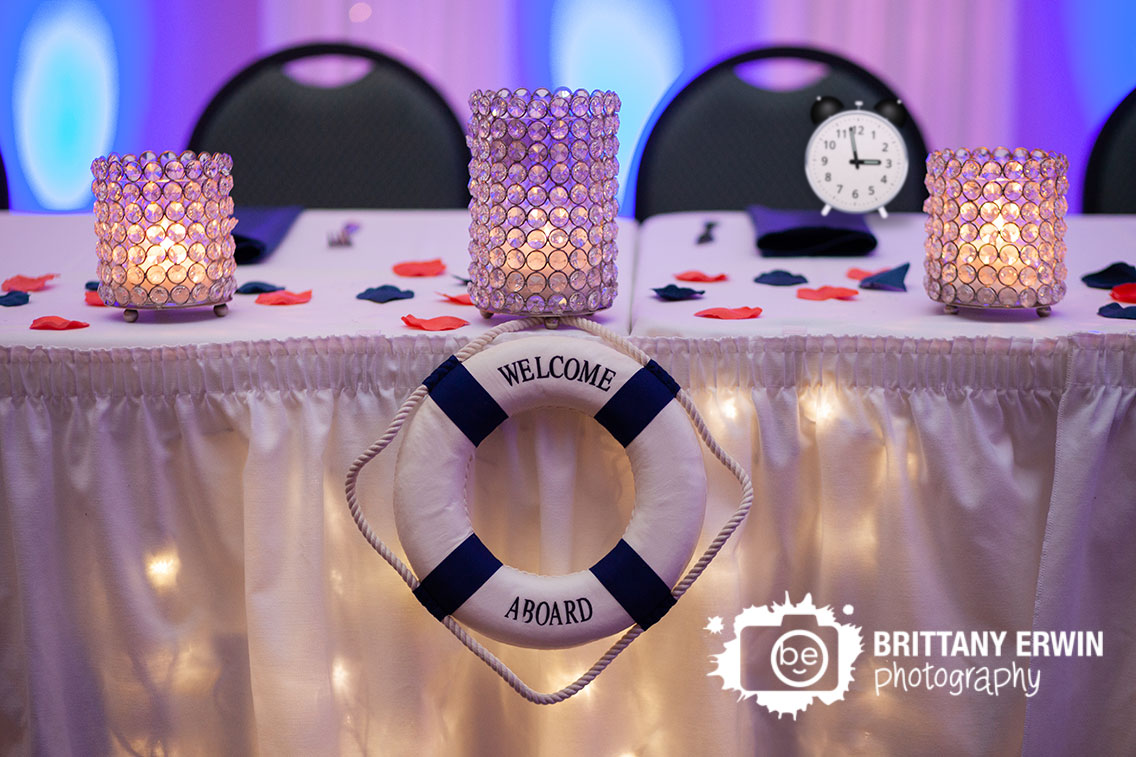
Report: 2:58
